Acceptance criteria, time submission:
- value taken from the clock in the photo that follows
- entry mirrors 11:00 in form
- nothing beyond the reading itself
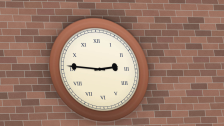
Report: 2:46
